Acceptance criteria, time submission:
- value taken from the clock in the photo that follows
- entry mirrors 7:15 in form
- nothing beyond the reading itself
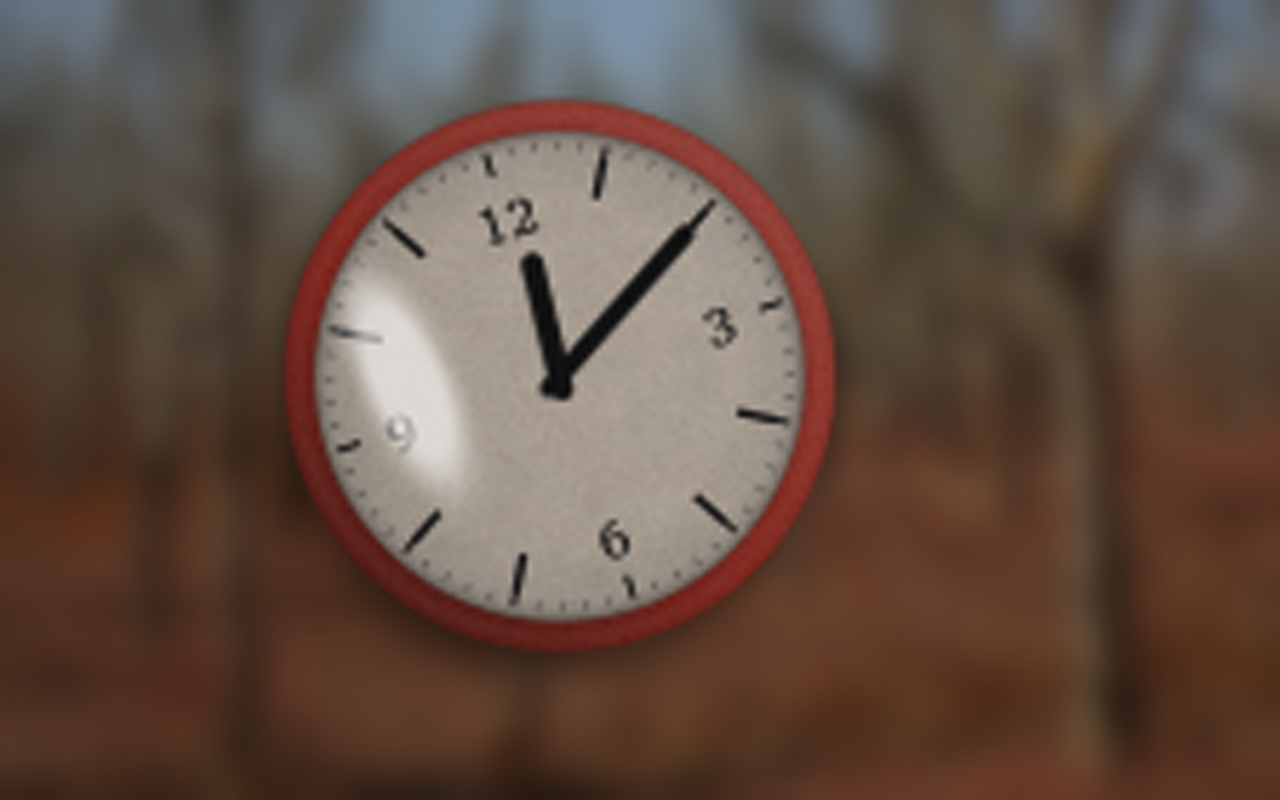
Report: 12:10
